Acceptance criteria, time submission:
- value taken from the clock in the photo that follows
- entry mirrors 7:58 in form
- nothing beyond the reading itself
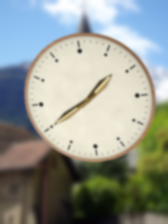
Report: 1:40
